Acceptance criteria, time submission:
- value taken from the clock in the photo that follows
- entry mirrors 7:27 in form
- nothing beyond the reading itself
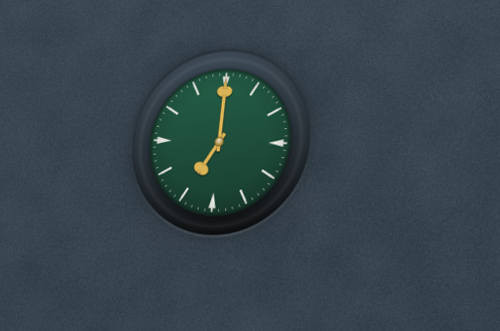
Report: 7:00
